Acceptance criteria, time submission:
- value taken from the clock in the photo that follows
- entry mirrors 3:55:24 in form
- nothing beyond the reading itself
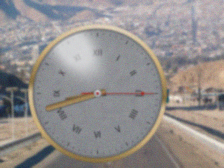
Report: 8:42:15
